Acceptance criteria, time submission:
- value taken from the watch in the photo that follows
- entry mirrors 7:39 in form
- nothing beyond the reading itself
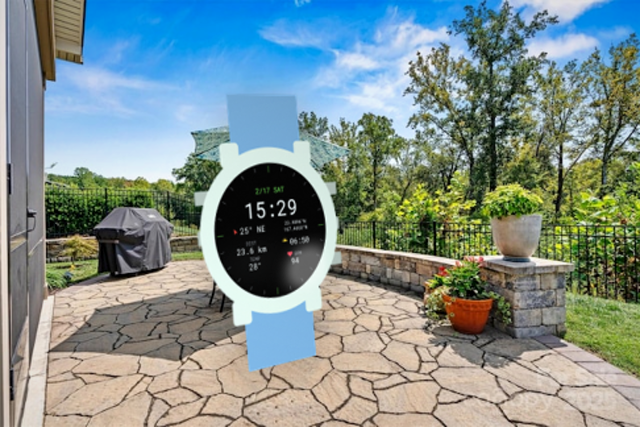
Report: 15:29
